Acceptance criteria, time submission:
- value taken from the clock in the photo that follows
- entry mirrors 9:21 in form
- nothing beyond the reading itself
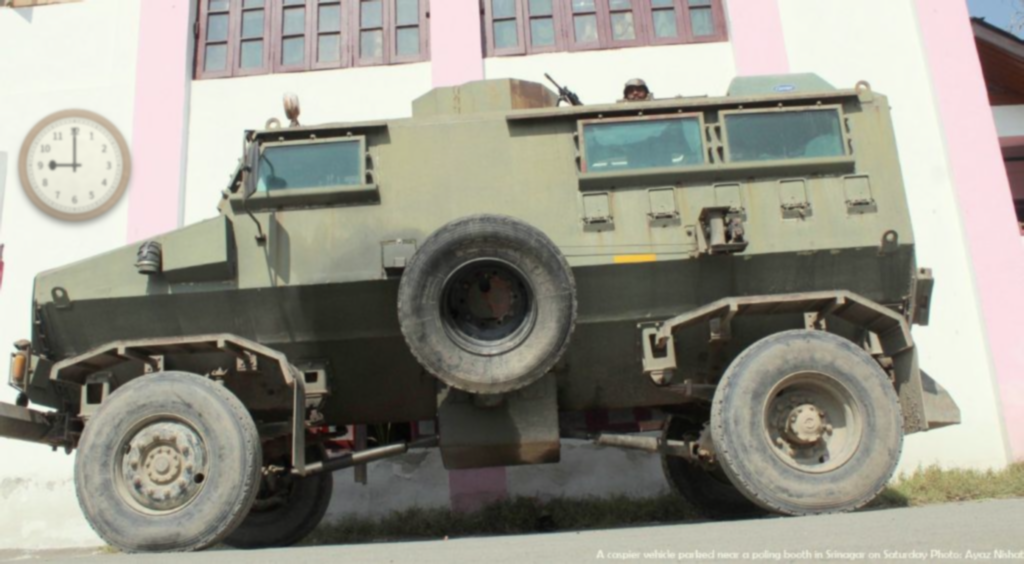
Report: 9:00
